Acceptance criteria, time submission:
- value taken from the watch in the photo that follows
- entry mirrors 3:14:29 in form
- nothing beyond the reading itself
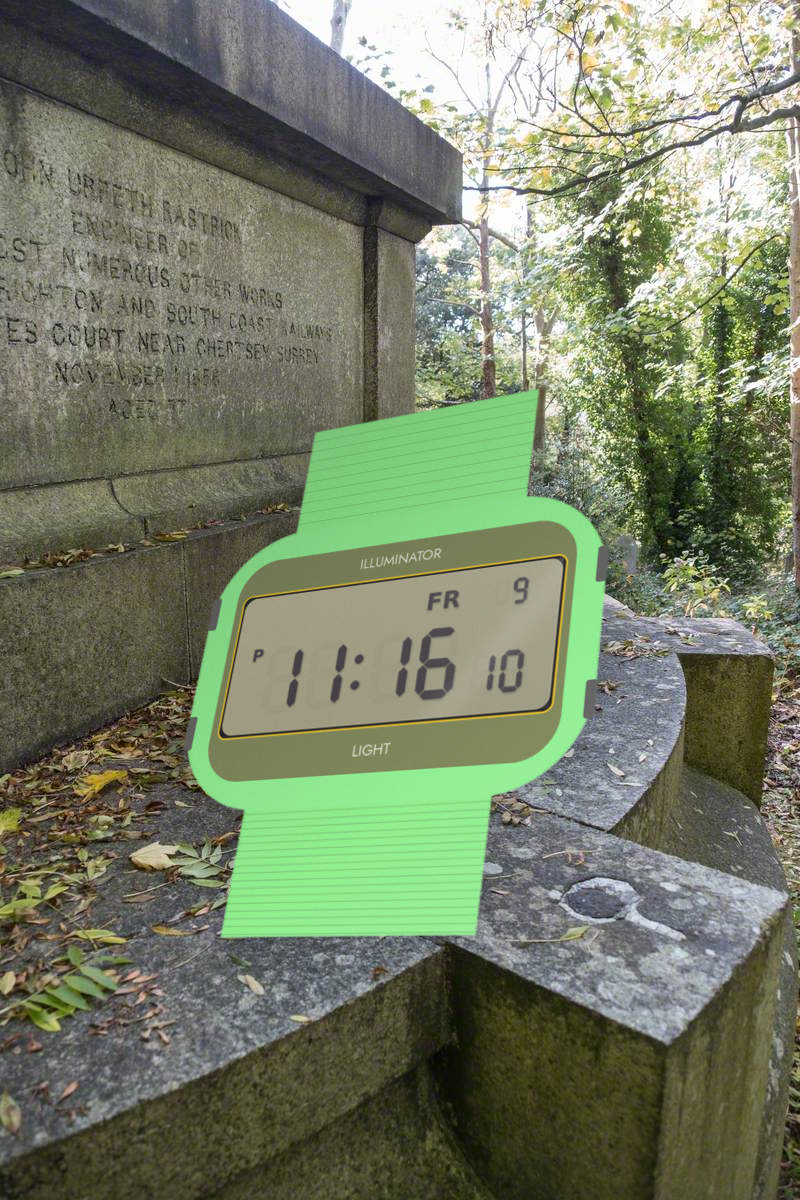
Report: 11:16:10
